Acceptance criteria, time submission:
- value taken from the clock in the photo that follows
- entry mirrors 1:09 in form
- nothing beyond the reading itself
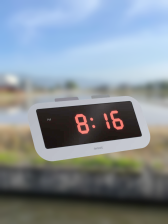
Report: 8:16
